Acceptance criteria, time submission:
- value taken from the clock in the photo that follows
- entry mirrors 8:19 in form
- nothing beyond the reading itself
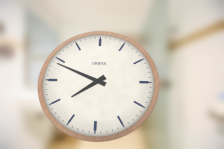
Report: 7:49
